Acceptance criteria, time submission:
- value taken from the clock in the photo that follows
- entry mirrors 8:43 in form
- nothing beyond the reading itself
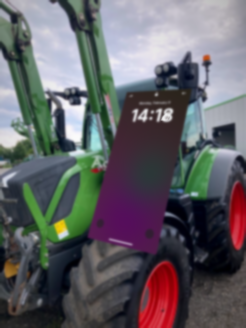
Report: 14:18
